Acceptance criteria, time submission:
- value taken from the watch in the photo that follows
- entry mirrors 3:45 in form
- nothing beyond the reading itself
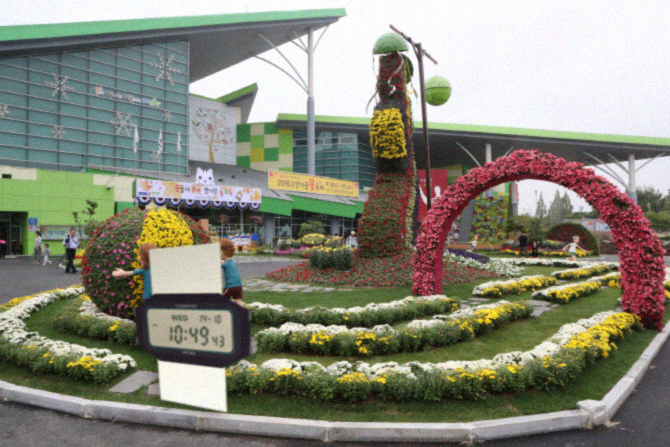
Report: 10:49
